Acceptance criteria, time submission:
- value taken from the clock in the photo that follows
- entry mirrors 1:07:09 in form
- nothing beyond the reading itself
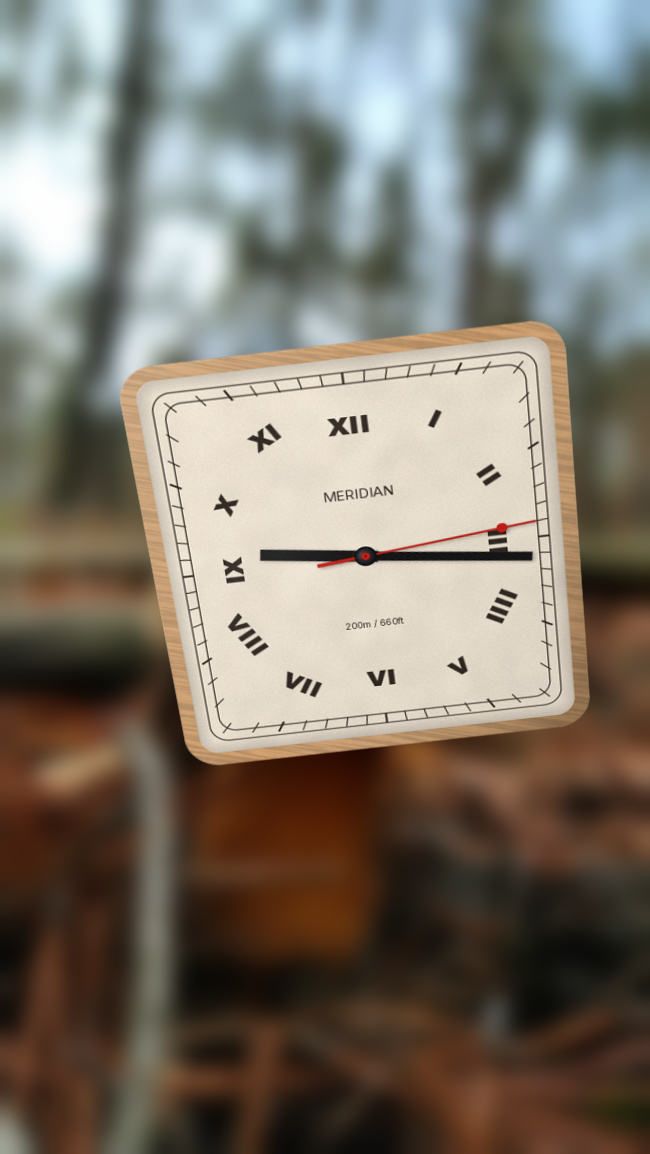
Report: 9:16:14
